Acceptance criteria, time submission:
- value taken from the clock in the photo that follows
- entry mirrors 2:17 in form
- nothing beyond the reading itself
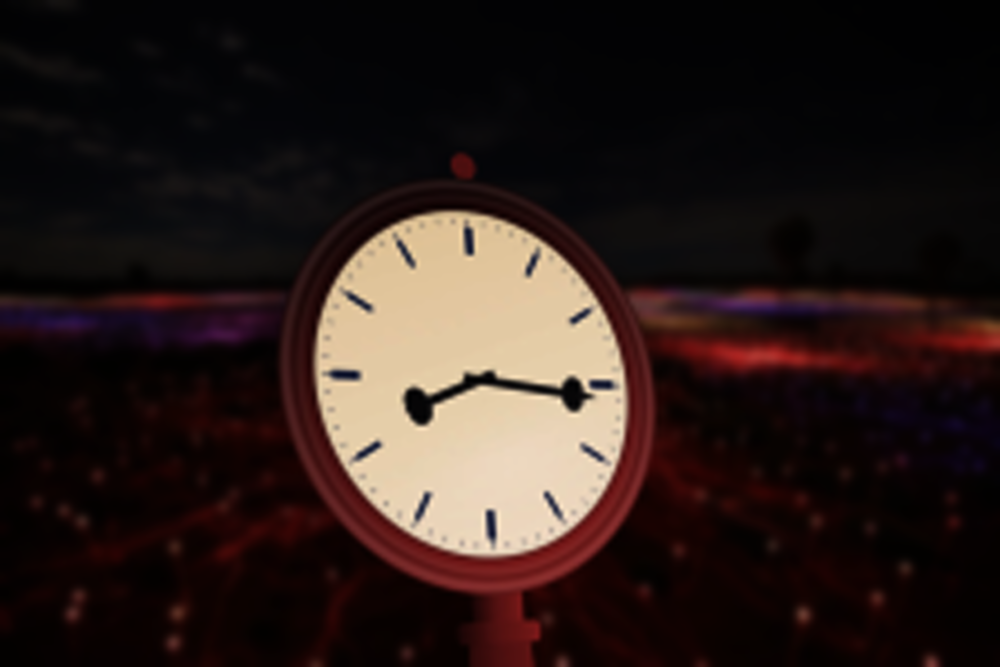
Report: 8:16
